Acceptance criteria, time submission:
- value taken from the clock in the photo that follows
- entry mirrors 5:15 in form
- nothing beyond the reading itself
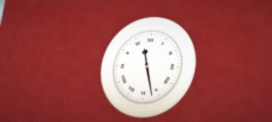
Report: 11:27
